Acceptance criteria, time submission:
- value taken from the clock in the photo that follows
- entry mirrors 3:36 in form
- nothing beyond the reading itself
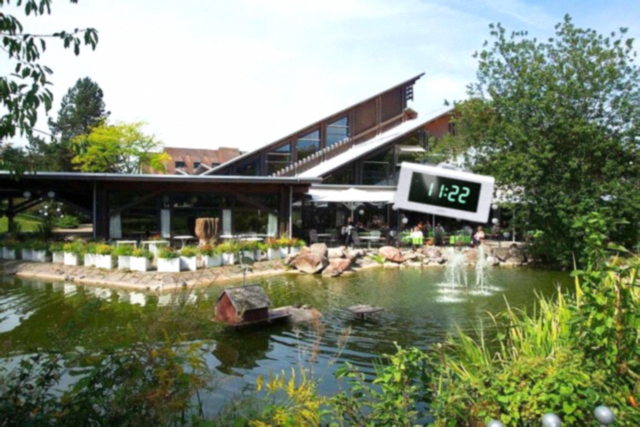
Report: 11:22
